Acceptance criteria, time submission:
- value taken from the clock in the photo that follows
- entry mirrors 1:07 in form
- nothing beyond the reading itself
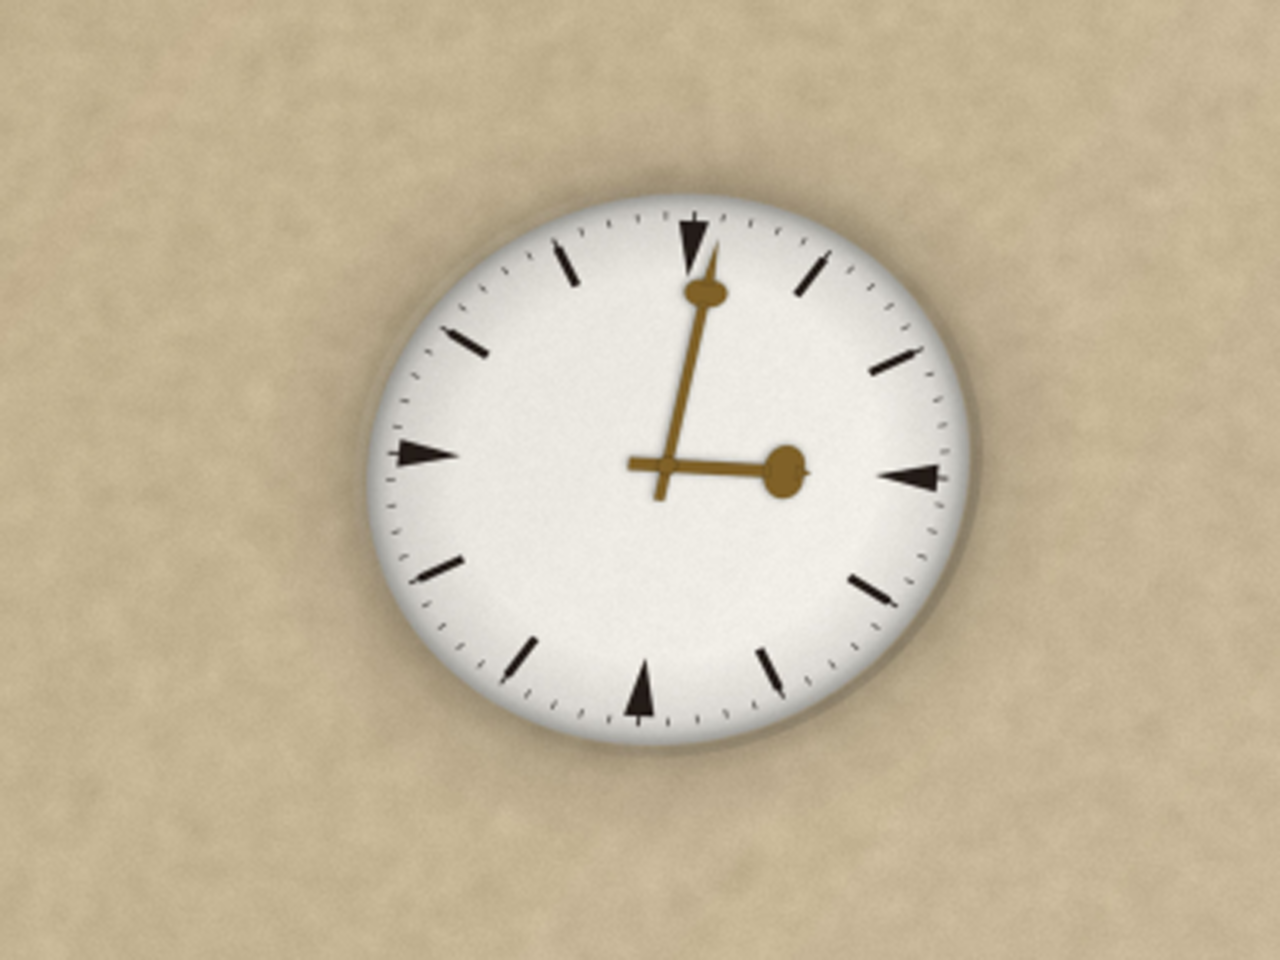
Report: 3:01
